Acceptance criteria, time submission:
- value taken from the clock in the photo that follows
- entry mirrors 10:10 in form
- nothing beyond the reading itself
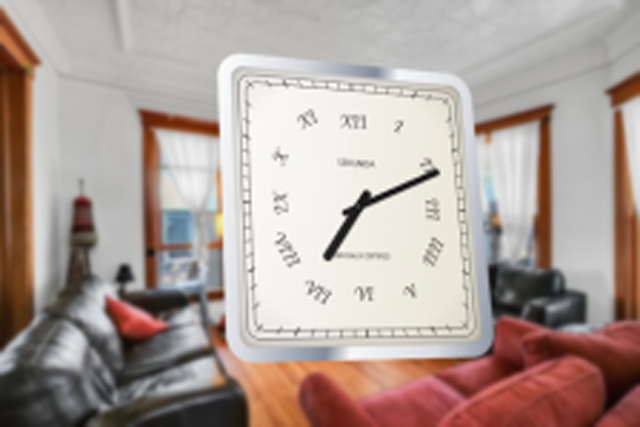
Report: 7:11
